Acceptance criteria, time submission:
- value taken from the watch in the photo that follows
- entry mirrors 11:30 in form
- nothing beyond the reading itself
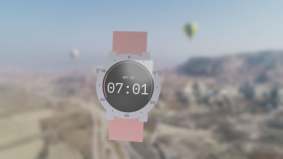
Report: 7:01
